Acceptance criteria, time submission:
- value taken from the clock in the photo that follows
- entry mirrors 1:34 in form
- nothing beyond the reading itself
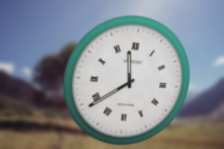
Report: 11:39
